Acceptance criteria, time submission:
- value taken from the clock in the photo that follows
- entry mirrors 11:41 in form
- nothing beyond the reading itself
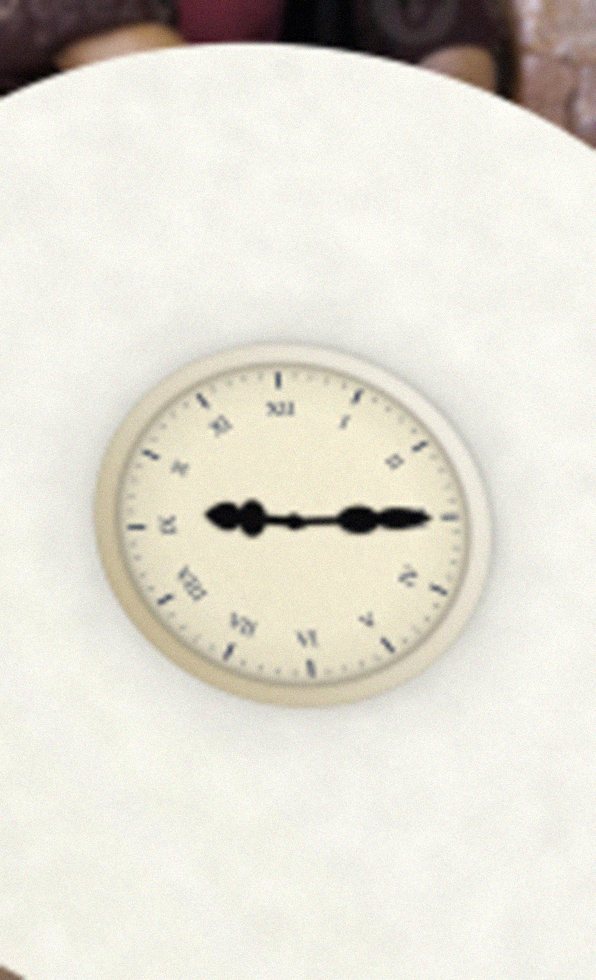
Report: 9:15
